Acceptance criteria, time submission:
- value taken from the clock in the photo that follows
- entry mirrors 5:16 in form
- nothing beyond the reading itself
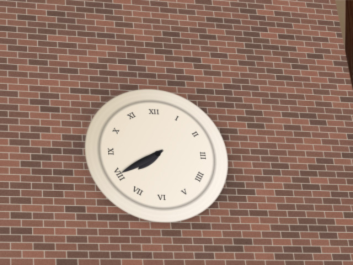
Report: 7:40
